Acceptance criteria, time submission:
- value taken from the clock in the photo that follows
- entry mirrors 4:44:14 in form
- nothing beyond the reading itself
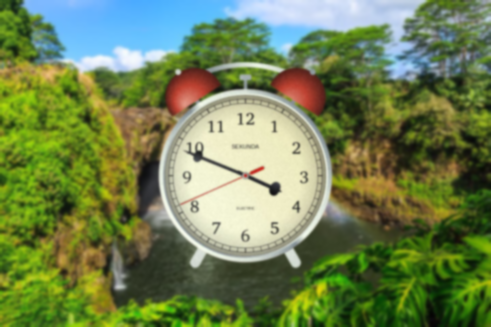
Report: 3:48:41
